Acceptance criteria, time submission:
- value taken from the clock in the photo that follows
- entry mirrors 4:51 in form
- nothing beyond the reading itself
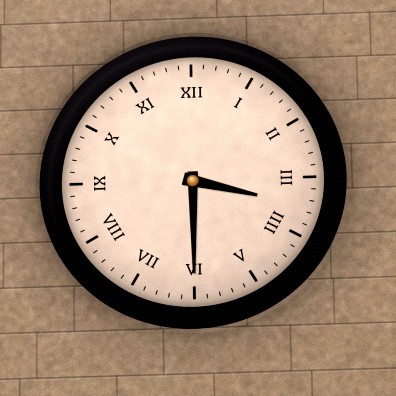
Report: 3:30
